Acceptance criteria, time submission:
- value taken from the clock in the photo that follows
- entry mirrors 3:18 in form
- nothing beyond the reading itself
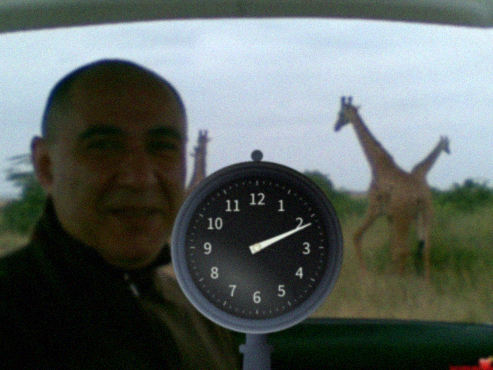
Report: 2:11
